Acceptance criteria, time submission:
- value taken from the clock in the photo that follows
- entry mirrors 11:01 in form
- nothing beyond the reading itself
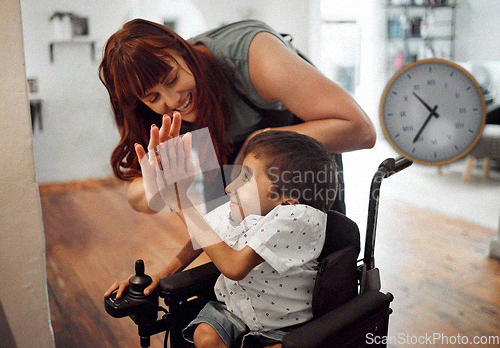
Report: 10:36
